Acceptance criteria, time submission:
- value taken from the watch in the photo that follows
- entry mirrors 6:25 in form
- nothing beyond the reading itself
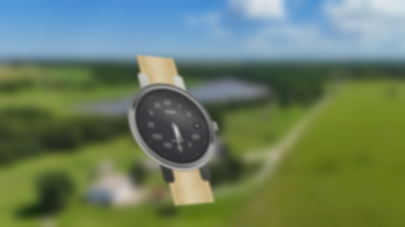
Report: 5:30
